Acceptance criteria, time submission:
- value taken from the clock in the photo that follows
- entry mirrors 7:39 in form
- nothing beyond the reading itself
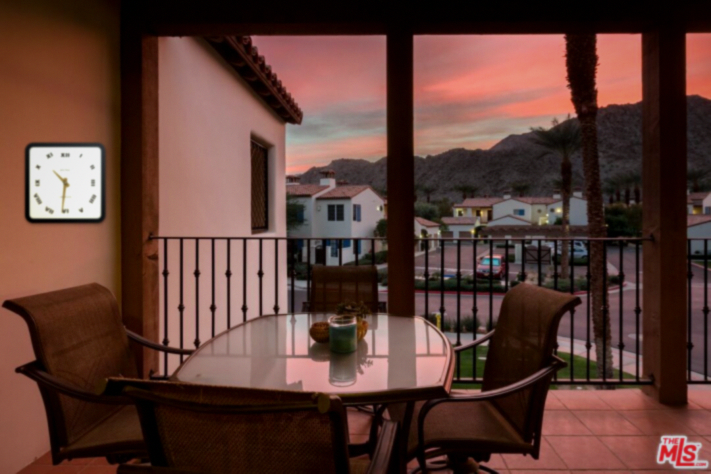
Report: 10:31
